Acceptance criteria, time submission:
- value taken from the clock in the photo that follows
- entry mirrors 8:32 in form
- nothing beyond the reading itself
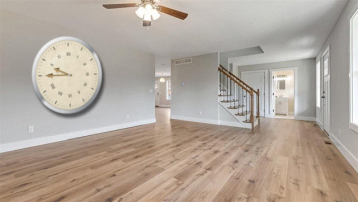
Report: 9:45
